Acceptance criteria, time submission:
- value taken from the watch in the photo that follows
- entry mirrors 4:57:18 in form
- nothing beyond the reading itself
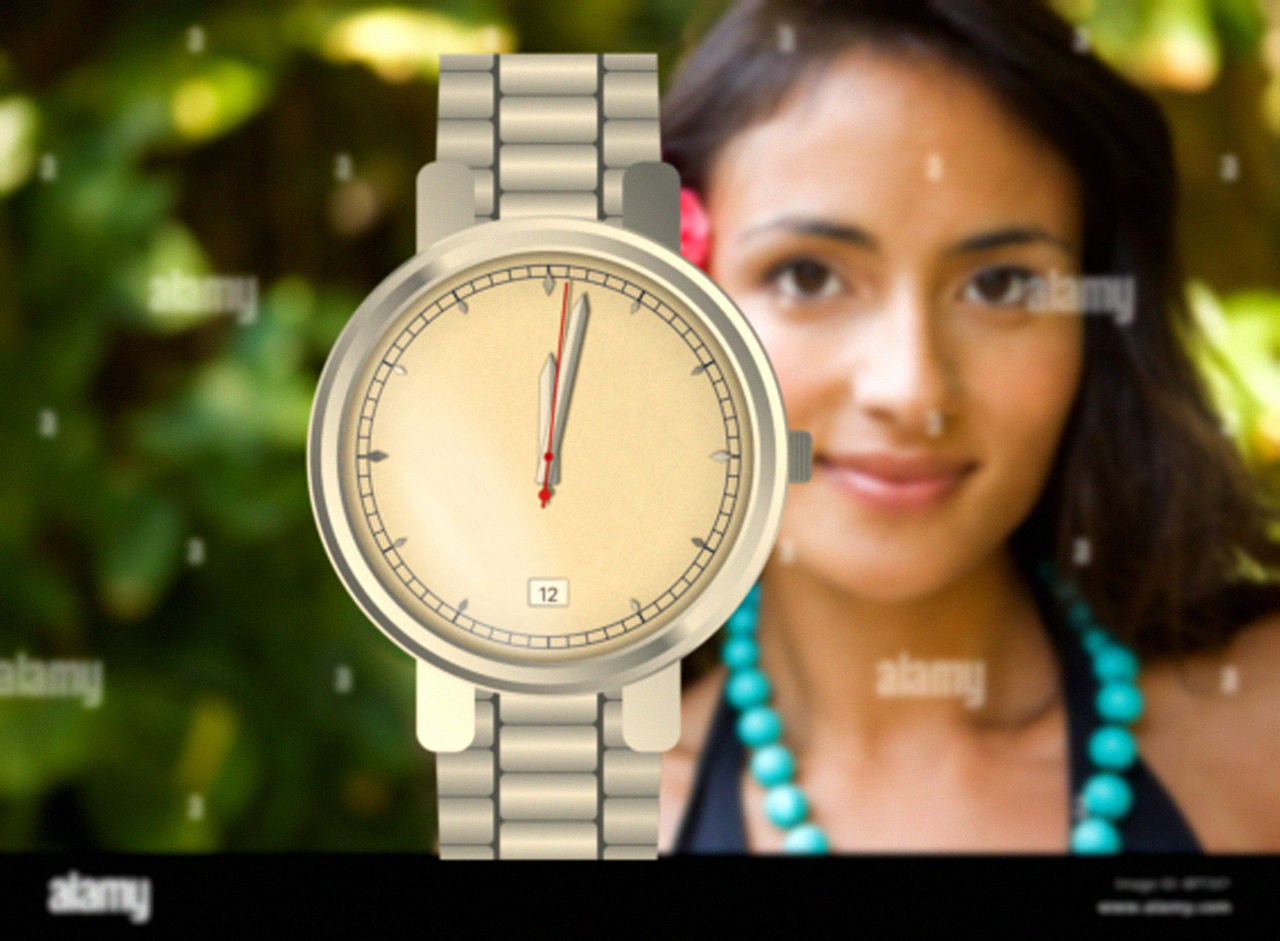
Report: 12:02:01
